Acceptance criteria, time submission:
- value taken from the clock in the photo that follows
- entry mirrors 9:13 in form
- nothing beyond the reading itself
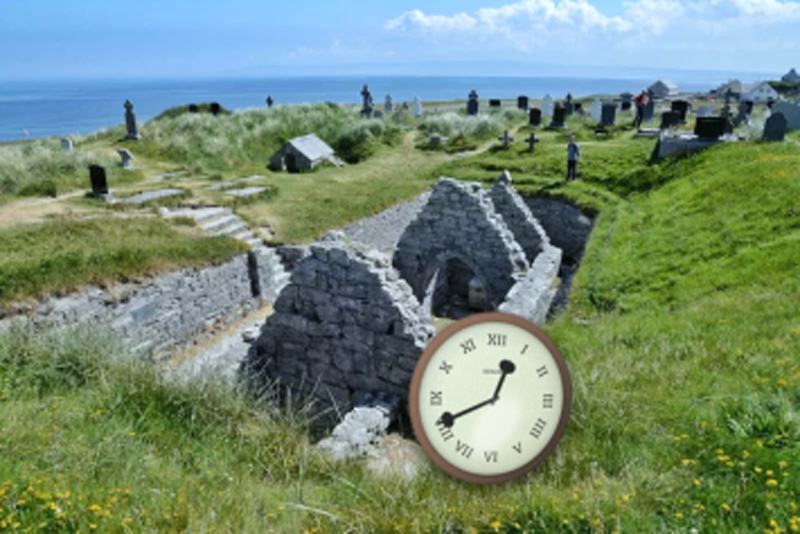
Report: 12:41
